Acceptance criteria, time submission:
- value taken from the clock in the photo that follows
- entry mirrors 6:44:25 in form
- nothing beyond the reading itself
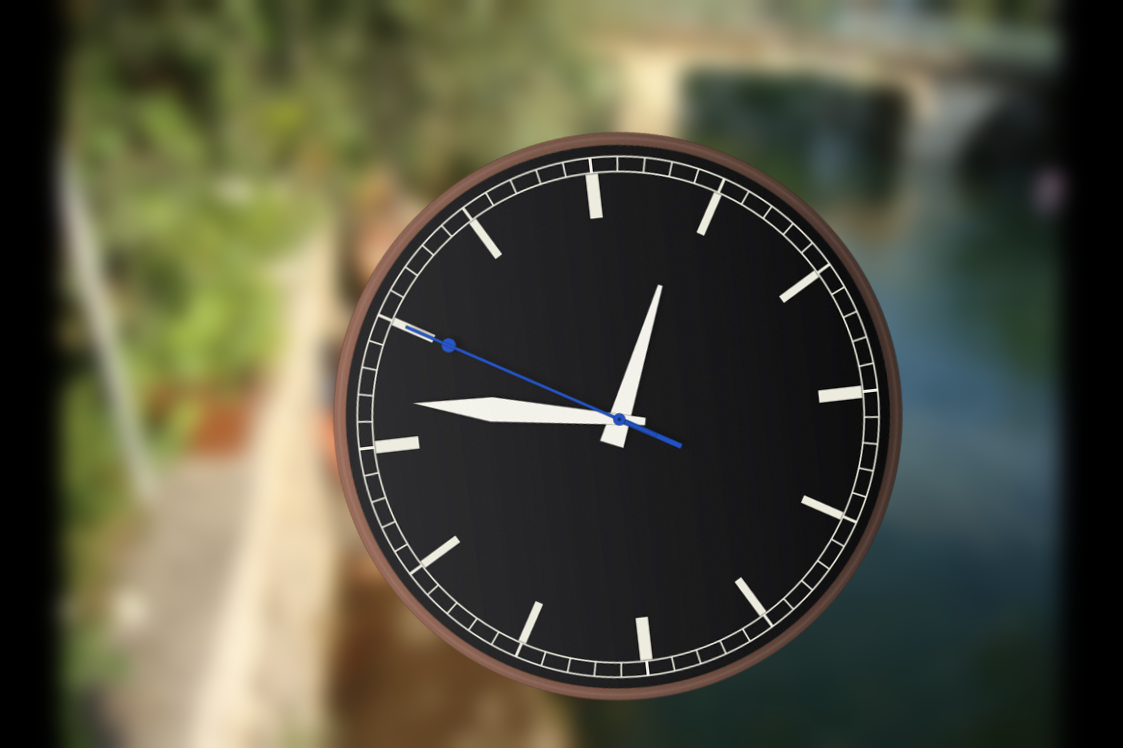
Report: 12:46:50
